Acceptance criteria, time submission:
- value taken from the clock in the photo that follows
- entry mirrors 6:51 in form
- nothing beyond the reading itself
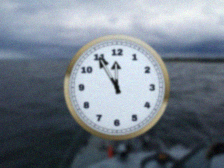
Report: 11:55
